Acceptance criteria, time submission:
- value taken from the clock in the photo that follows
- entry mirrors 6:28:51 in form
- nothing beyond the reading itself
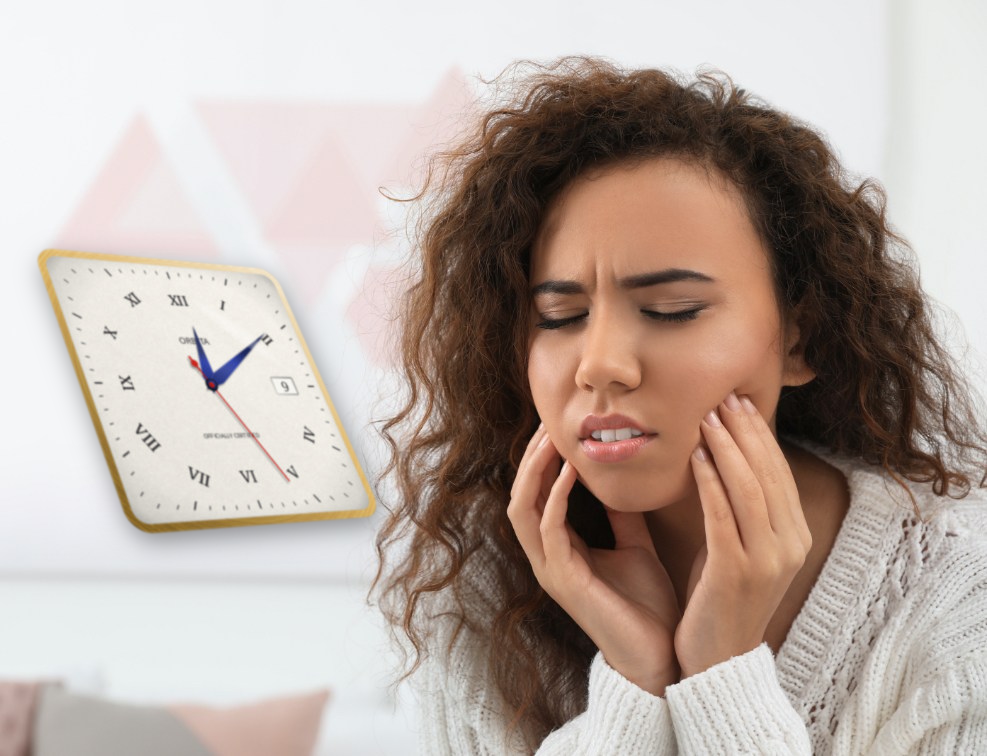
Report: 12:09:26
